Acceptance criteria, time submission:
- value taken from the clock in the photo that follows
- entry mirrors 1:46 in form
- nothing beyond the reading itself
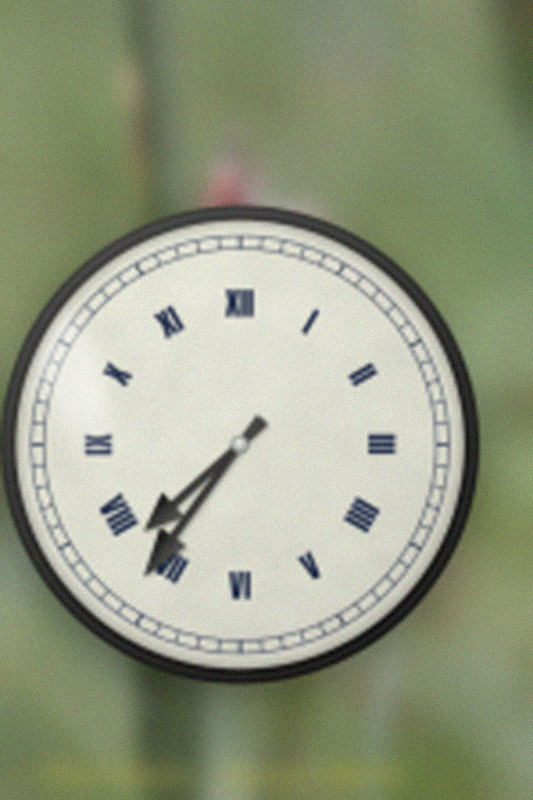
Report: 7:36
